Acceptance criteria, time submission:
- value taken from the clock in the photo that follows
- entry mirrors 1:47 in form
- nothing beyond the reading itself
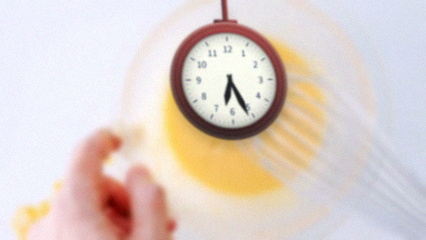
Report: 6:26
